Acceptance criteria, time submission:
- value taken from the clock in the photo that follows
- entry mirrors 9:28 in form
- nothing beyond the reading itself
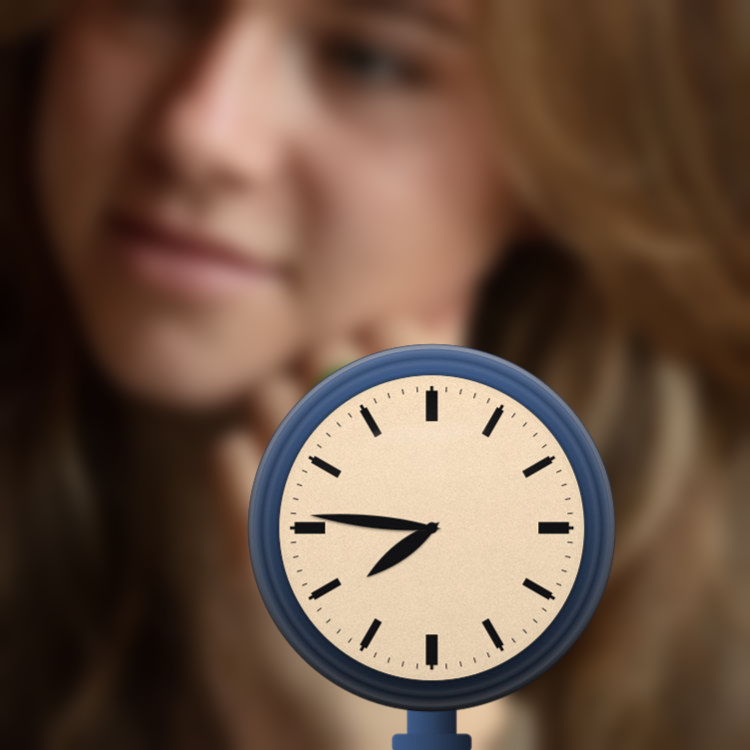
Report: 7:46
